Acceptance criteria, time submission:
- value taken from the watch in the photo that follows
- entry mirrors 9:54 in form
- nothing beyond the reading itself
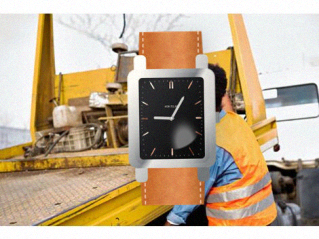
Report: 9:05
